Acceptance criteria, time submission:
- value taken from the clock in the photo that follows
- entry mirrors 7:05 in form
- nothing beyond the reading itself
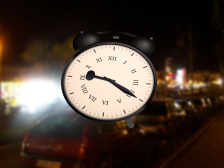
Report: 9:20
